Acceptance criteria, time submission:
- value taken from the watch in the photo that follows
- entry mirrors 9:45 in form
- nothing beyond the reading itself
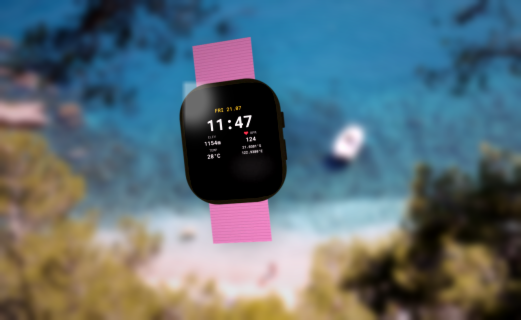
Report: 11:47
